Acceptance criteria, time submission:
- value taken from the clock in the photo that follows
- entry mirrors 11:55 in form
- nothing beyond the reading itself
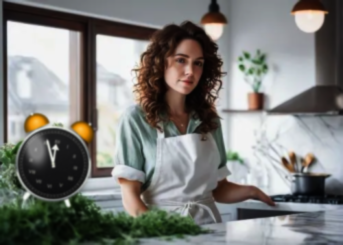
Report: 11:56
